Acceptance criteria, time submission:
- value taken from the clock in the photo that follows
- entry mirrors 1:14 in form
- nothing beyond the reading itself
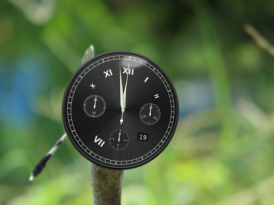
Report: 11:58
